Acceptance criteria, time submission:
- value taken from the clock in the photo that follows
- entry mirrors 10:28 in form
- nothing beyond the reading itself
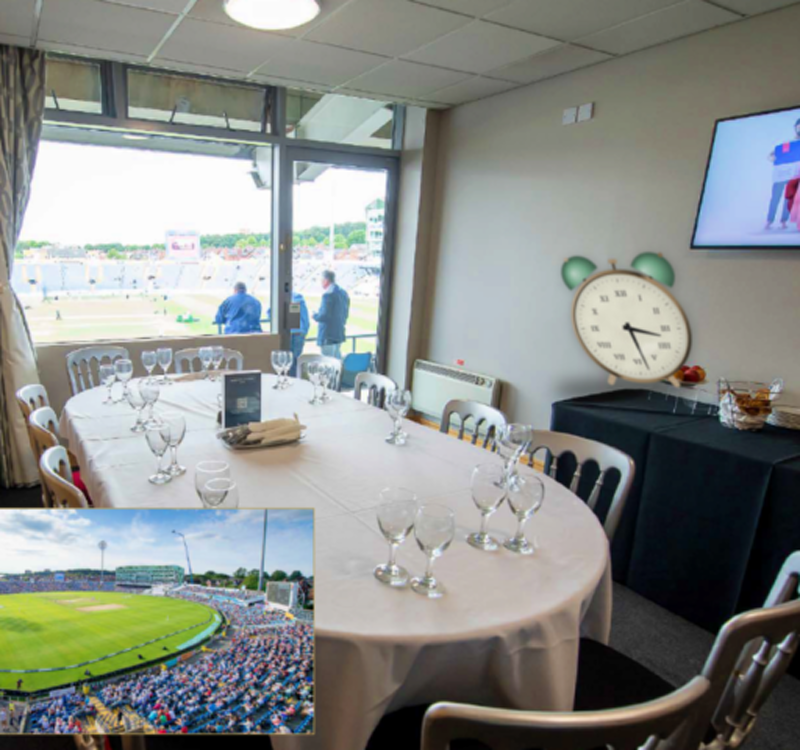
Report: 3:28
